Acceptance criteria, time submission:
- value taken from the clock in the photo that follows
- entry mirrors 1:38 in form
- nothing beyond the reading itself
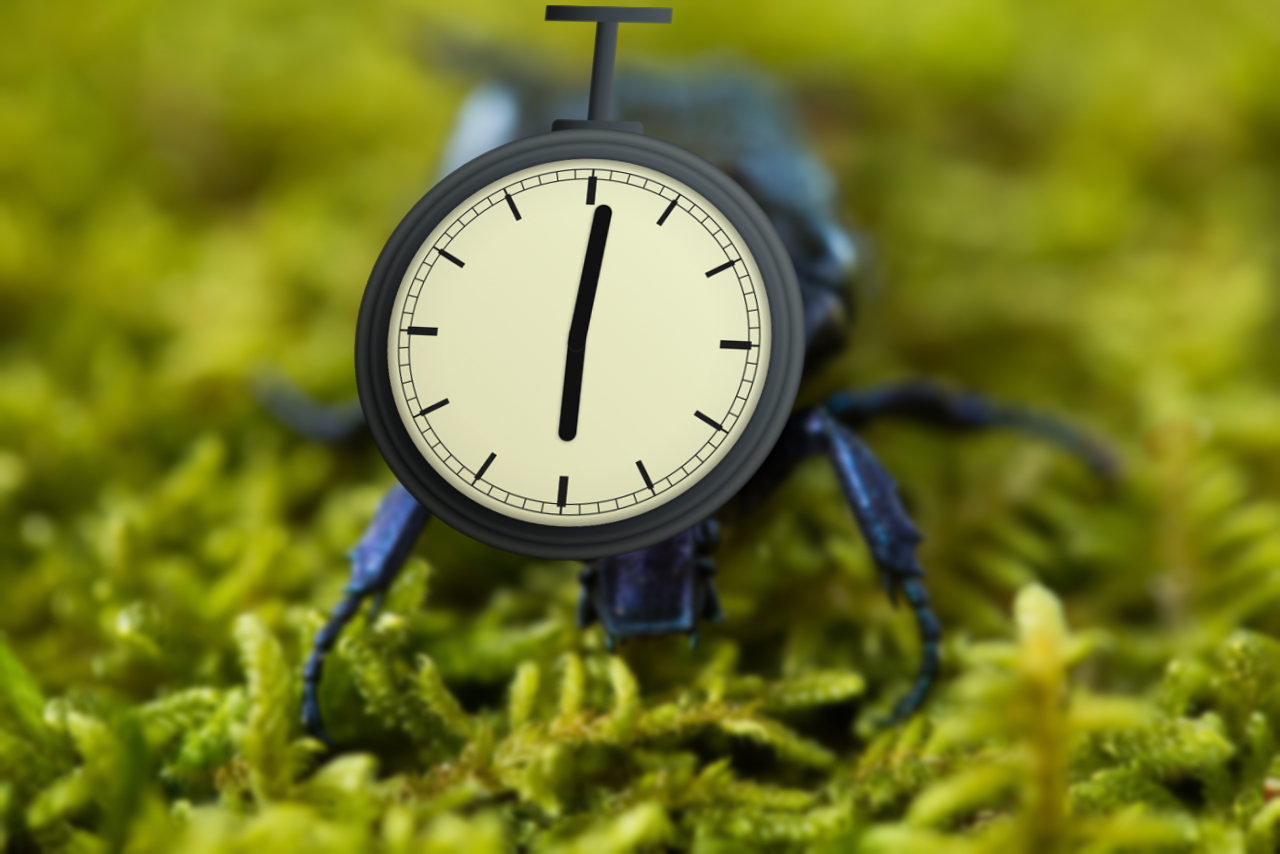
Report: 6:01
